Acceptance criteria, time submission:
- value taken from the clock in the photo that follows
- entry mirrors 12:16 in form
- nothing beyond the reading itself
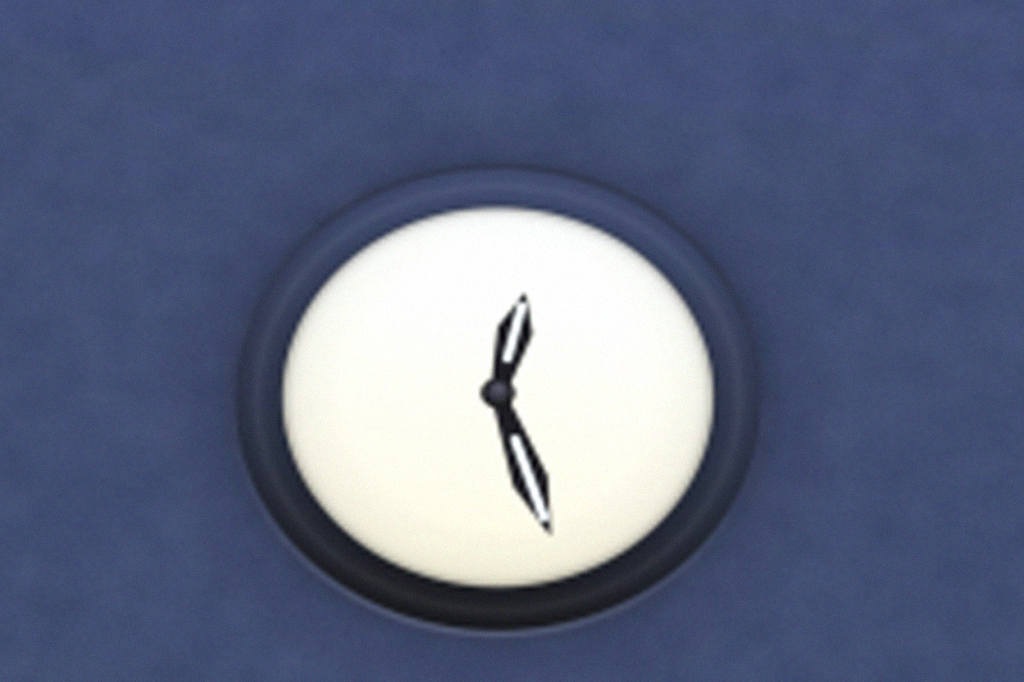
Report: 12:27
